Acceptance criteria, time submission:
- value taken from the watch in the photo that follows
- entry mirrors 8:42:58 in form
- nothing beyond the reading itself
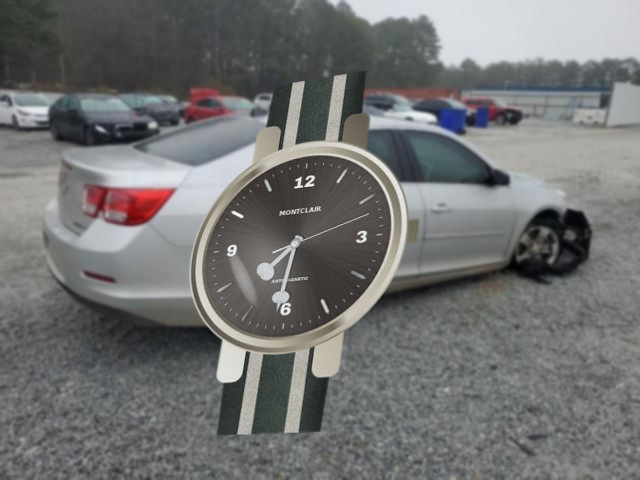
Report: 7:31:12
